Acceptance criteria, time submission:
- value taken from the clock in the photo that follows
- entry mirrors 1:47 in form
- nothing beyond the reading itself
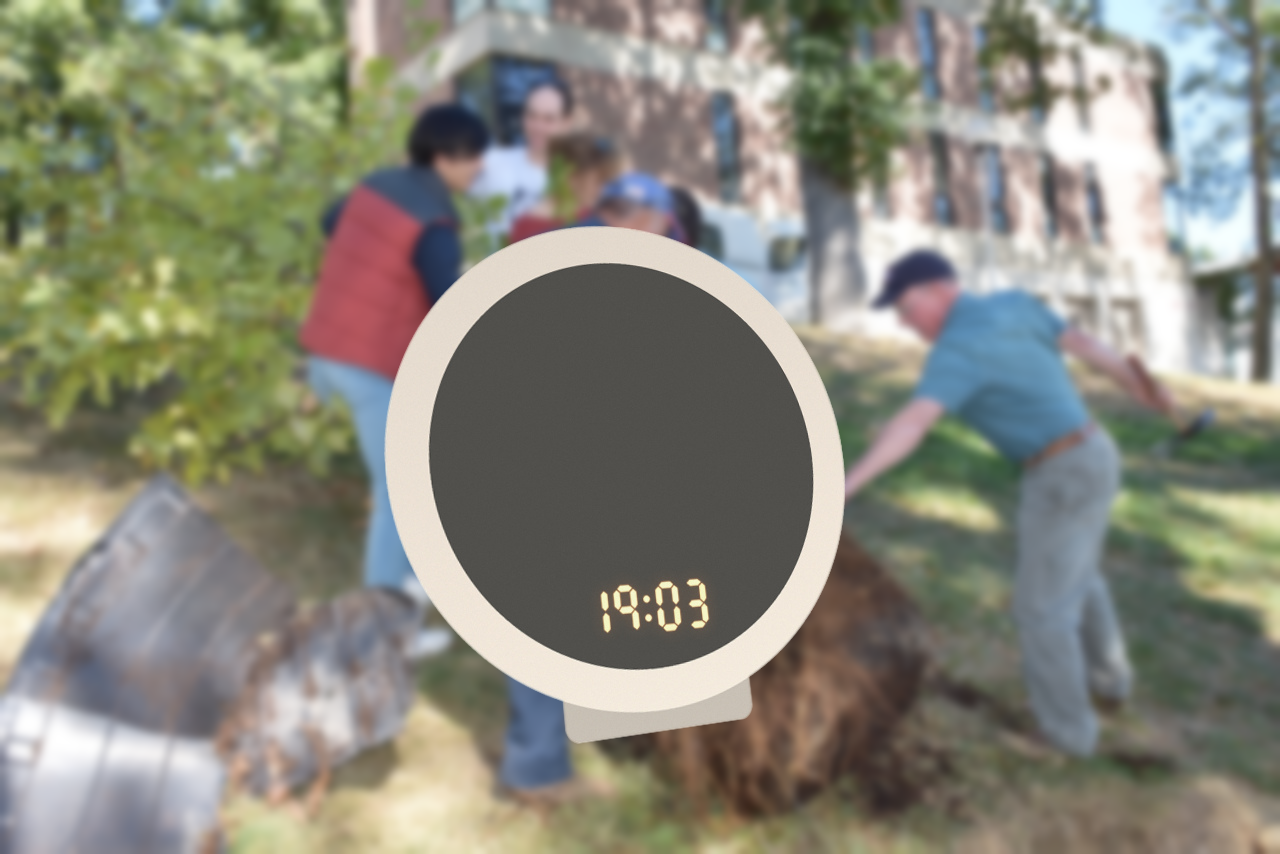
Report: 19:03
